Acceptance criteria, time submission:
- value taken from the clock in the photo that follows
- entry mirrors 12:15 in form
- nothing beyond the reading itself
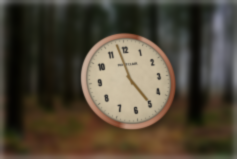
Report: 4:58
